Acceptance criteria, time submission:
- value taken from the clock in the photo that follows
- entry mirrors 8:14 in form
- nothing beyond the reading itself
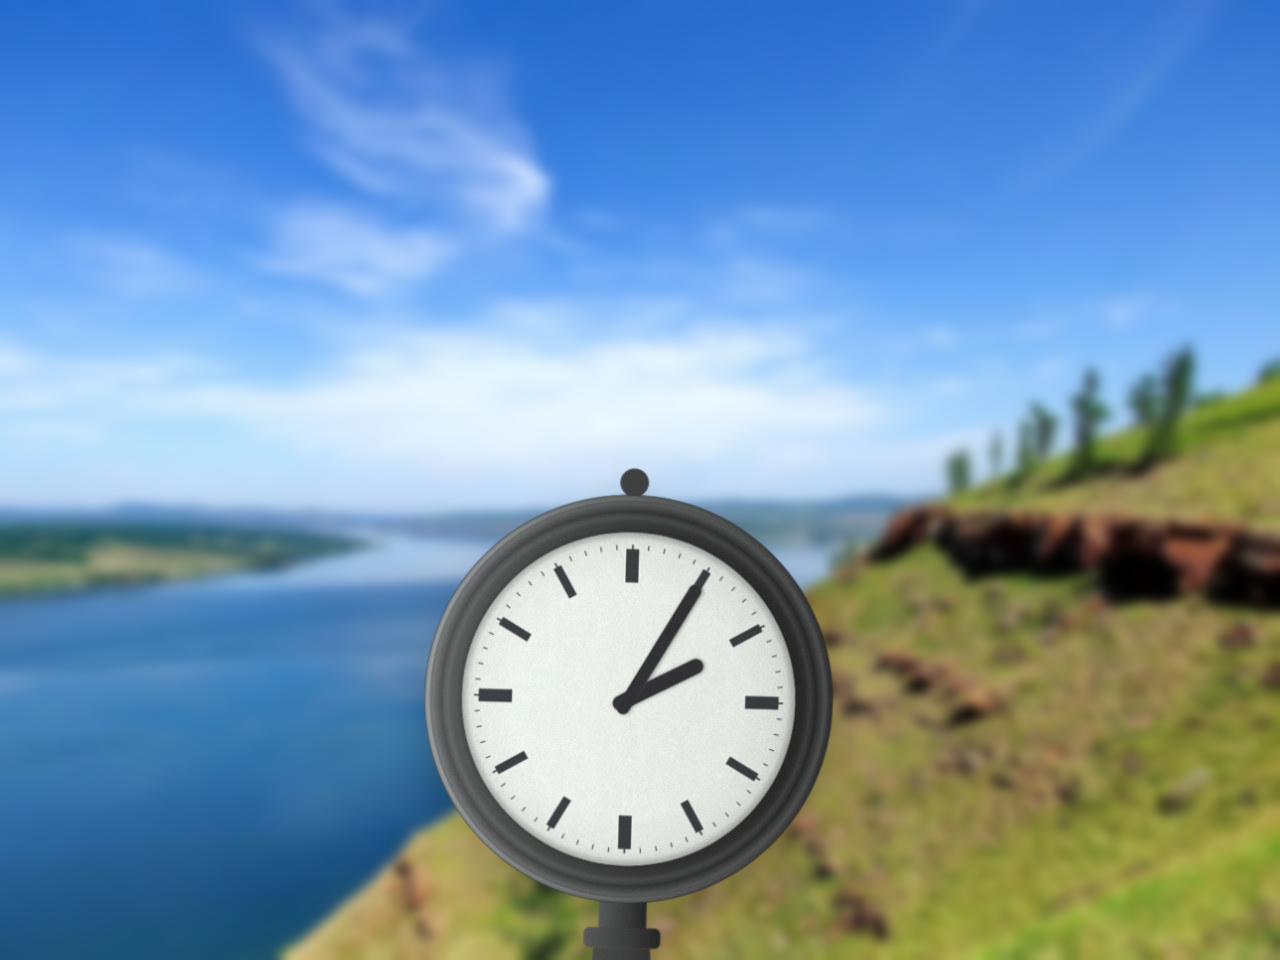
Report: 2:05
